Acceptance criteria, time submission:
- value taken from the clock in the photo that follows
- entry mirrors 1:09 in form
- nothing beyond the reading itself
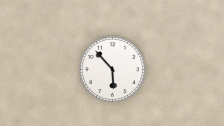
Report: 5:53
